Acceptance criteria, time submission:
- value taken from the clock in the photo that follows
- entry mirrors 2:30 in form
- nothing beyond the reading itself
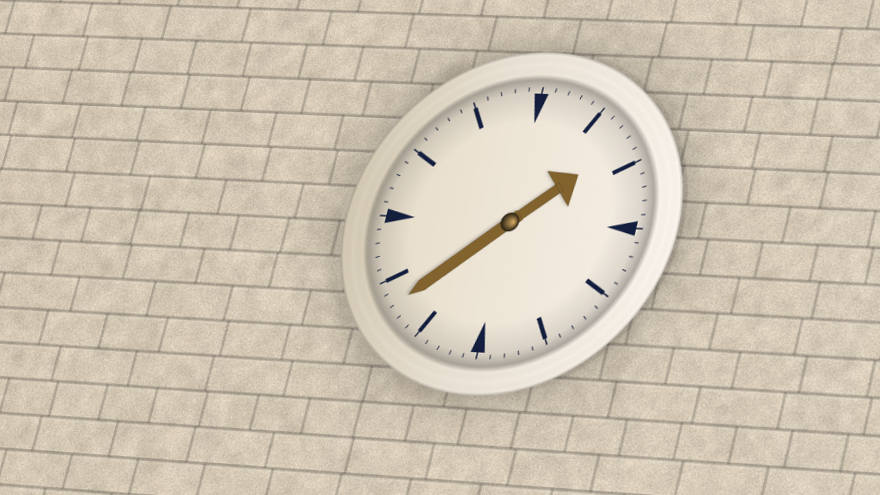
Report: 1:38
